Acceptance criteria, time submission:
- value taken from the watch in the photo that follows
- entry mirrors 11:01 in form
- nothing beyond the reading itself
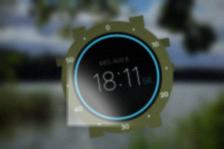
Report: 18:11
